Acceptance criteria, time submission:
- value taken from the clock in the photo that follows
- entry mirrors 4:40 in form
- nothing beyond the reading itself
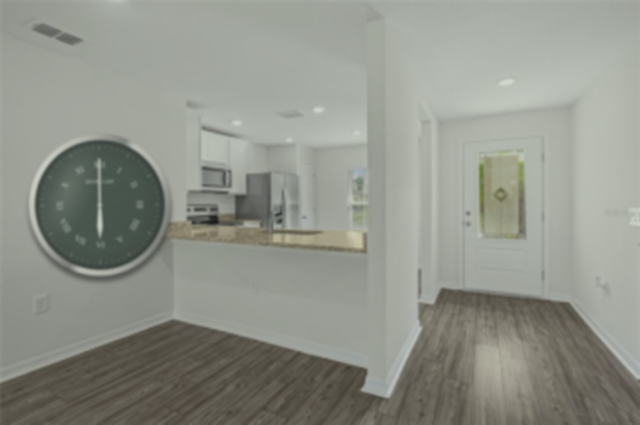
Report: 6:00
